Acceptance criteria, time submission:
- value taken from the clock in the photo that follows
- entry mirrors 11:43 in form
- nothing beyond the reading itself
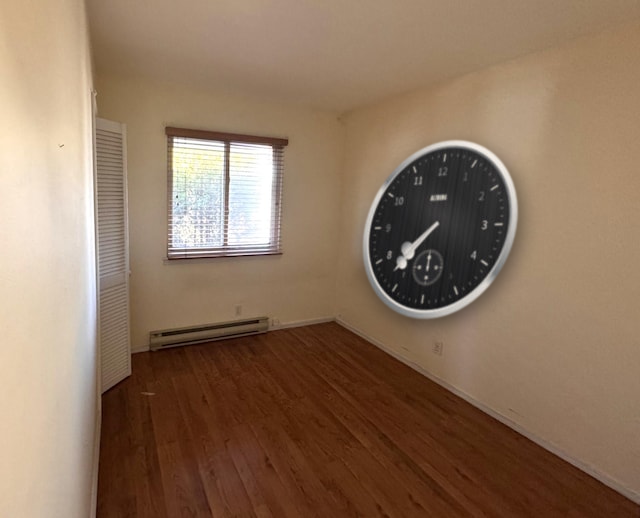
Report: 7:37
